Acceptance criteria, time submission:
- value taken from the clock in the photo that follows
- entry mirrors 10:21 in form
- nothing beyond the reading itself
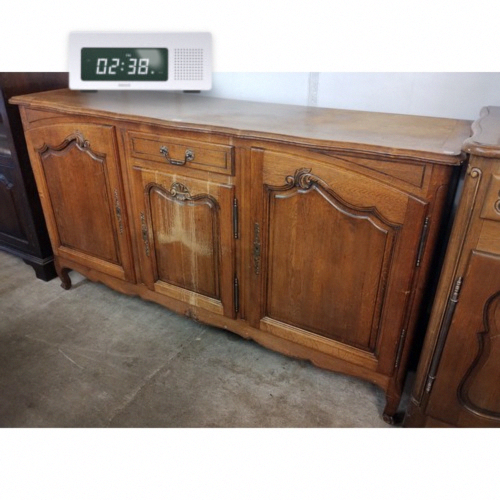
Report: 2:38
